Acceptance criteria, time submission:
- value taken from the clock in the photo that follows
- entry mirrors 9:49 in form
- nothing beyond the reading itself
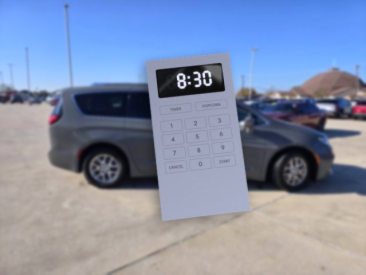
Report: 8:30
